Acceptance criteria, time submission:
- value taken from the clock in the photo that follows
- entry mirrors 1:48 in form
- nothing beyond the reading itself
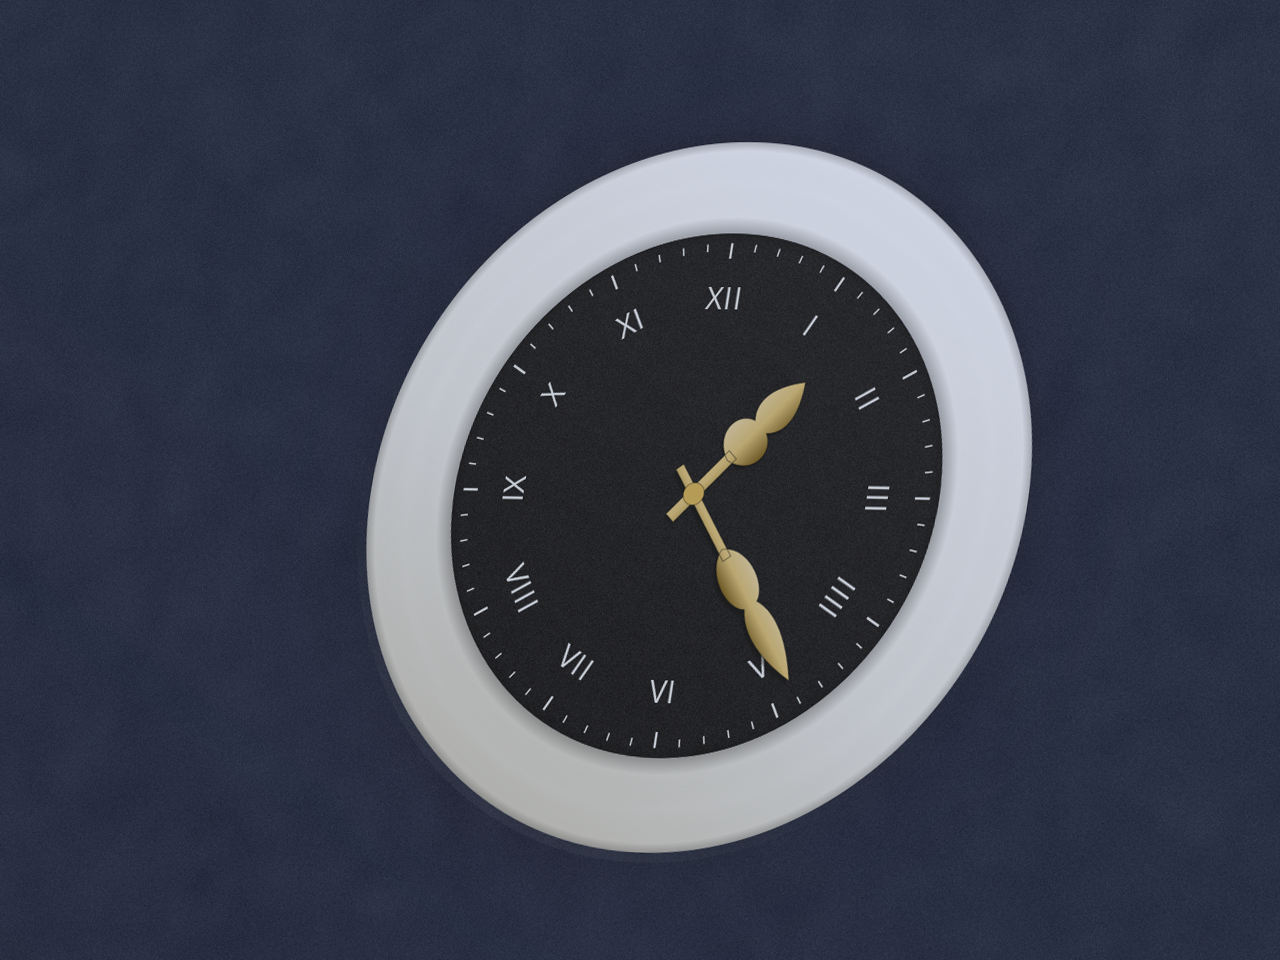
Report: 1:24
